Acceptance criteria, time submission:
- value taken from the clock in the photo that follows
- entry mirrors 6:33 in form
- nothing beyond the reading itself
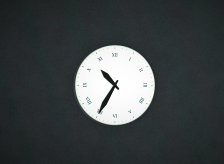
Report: 10:35
